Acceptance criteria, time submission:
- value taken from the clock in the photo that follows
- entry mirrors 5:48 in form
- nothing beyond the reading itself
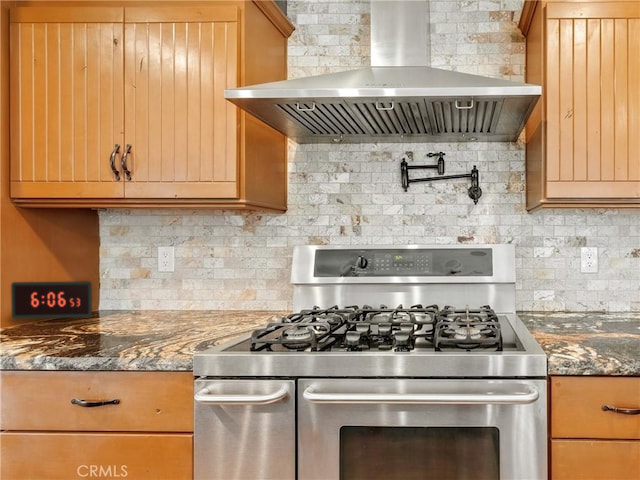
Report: 6:06
